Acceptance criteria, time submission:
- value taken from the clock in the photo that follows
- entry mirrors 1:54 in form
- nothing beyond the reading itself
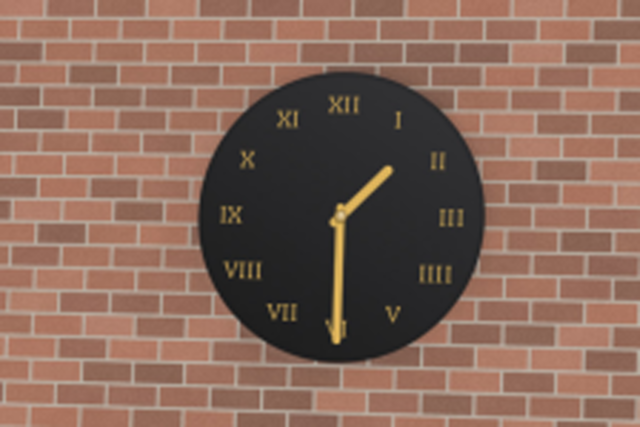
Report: 1:30
